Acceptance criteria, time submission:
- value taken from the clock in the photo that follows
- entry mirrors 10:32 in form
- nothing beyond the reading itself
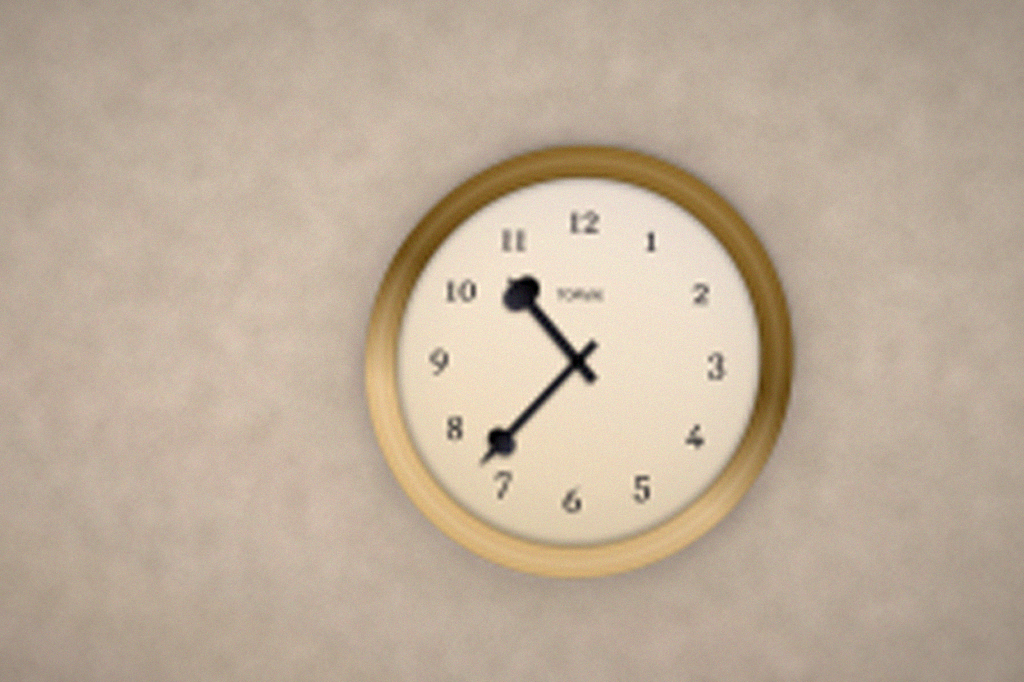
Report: 10:37
